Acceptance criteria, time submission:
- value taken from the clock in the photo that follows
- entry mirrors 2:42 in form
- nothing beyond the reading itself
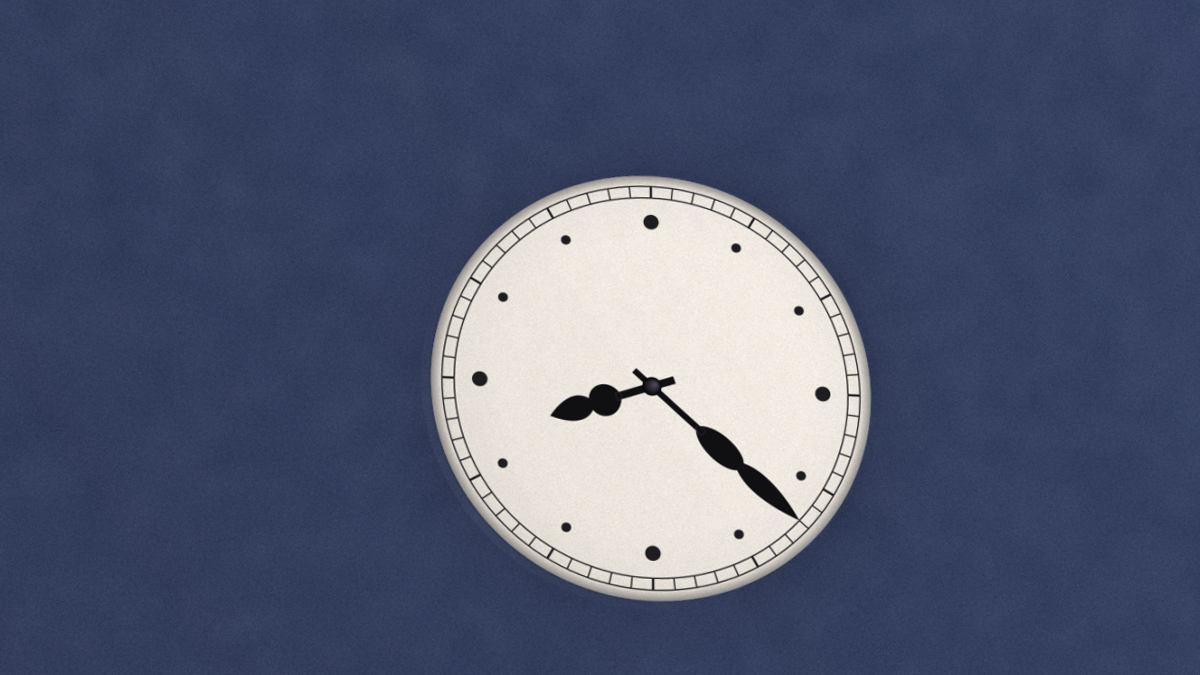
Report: 8:22
